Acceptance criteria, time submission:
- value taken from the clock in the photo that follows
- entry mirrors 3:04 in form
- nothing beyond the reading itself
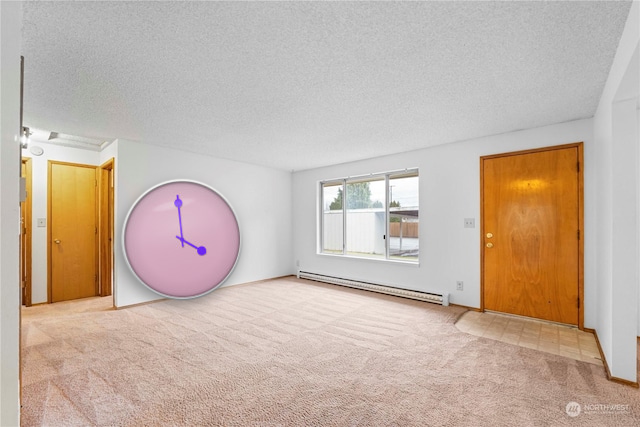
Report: 3:59
